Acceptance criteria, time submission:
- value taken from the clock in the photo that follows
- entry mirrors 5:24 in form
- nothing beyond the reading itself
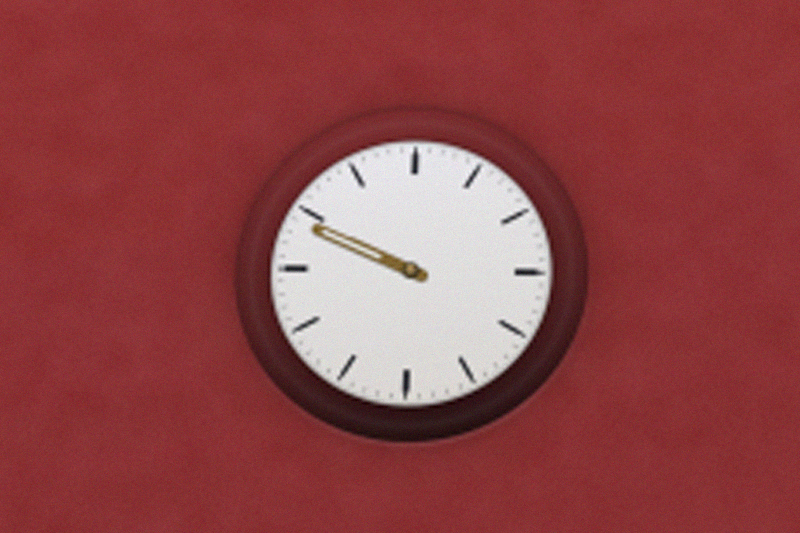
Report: 9:49
